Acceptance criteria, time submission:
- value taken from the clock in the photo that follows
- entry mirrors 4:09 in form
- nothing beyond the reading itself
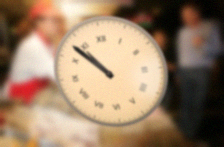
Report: 10:53
